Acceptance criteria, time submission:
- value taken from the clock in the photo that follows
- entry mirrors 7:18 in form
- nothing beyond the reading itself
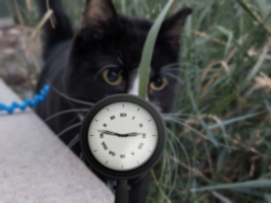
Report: 2:47
